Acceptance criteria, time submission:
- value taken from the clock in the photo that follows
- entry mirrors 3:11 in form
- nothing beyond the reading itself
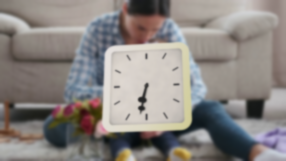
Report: 6:32
